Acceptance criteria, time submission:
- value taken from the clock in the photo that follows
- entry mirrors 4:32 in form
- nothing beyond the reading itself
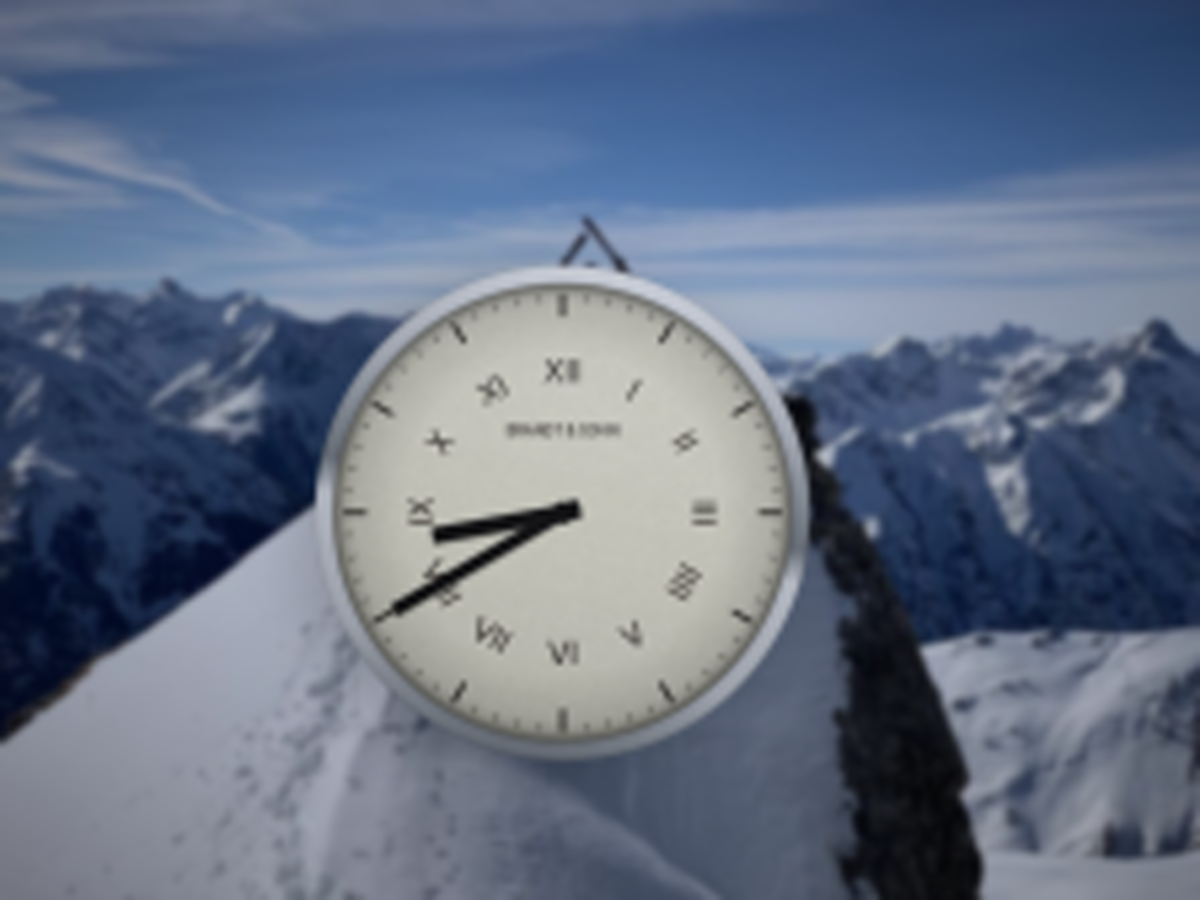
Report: 8:40
